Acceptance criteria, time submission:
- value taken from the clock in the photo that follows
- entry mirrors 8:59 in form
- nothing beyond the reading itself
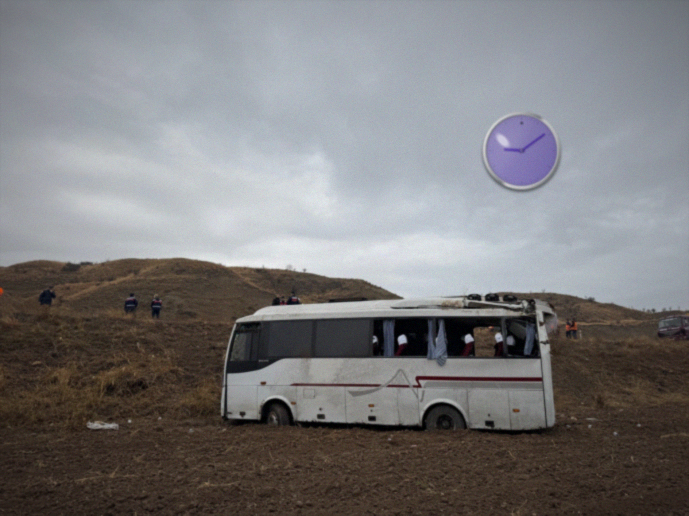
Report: 9:09
